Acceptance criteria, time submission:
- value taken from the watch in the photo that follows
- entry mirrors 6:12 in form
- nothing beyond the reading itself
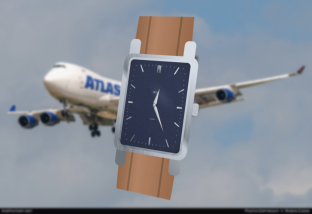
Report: 12:25
